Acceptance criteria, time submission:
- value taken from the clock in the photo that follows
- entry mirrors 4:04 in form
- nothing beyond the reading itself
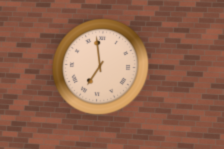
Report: 6:58
